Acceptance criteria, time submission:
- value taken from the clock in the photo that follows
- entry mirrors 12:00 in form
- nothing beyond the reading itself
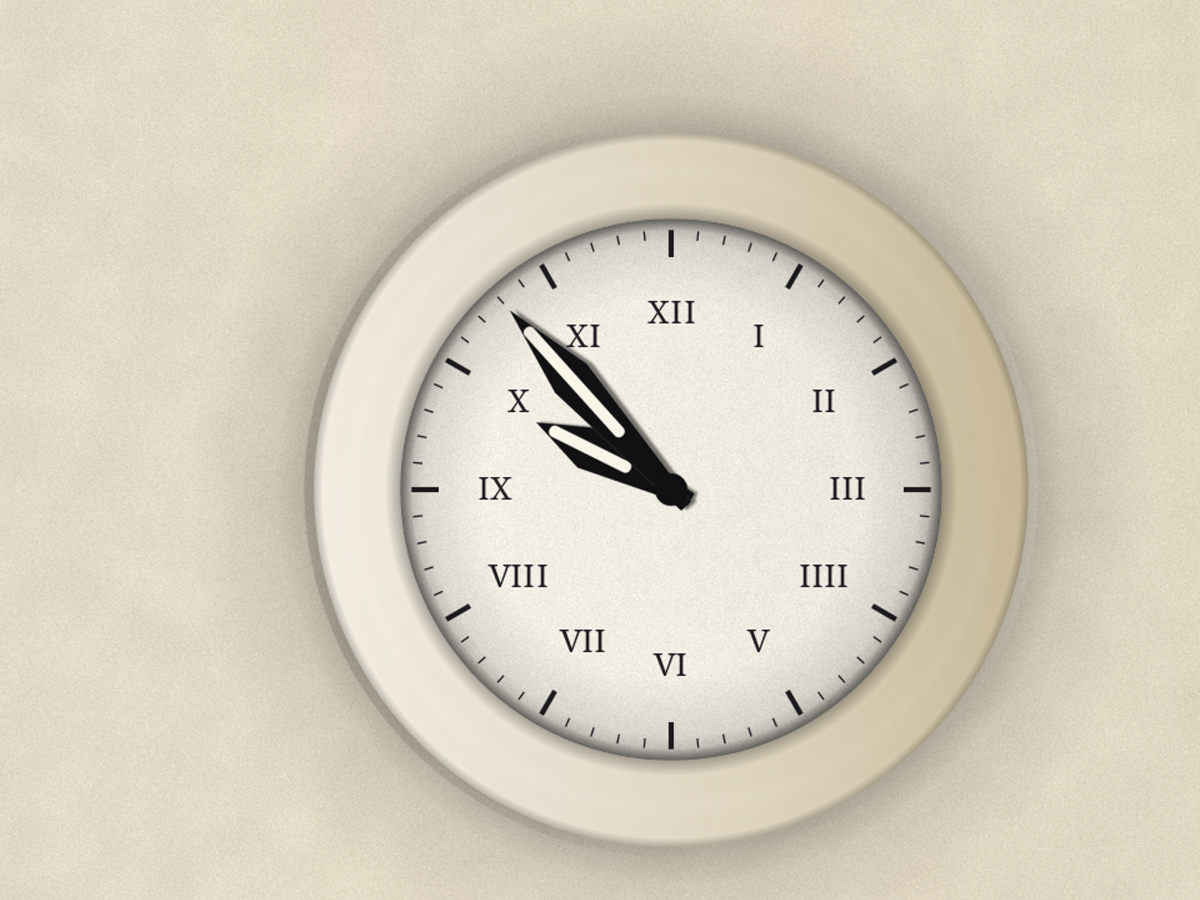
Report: 9:53
